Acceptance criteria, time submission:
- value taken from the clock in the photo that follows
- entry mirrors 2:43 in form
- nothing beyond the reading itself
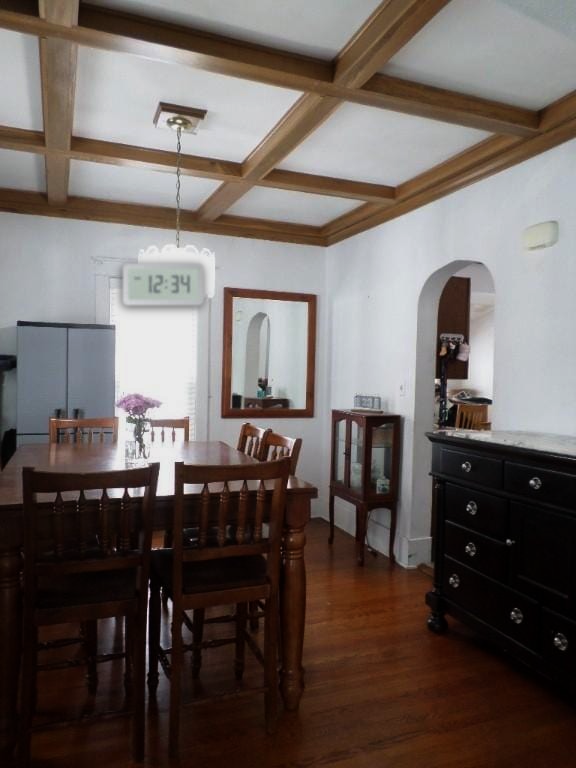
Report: 12:34
